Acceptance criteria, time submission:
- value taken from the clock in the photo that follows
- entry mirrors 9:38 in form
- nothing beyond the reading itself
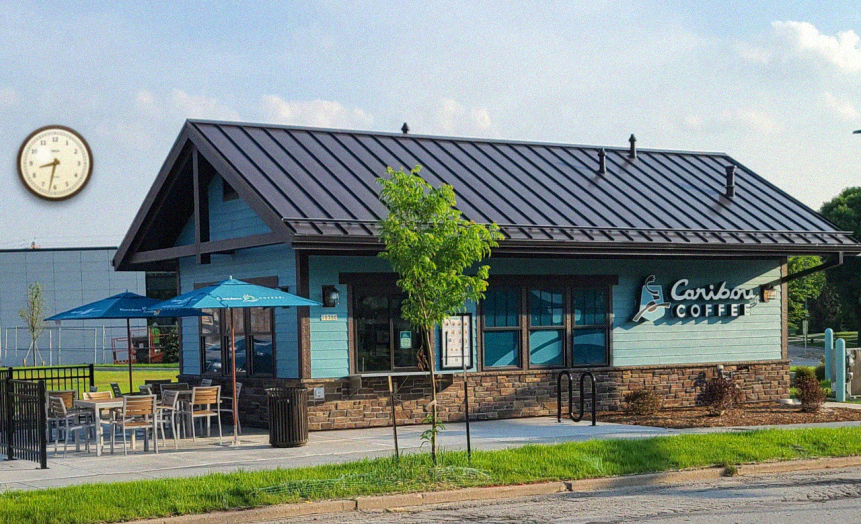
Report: 8:32
